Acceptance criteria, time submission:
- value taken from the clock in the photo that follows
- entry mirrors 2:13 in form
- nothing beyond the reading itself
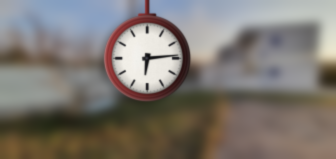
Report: 6:14
